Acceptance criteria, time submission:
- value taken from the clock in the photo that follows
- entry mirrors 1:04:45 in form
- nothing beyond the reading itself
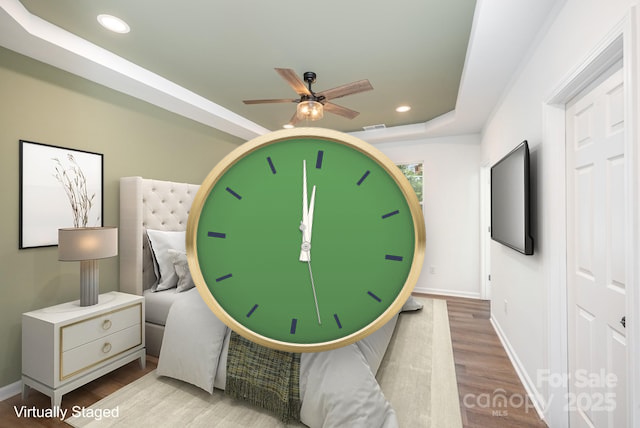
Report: 11:58:27
